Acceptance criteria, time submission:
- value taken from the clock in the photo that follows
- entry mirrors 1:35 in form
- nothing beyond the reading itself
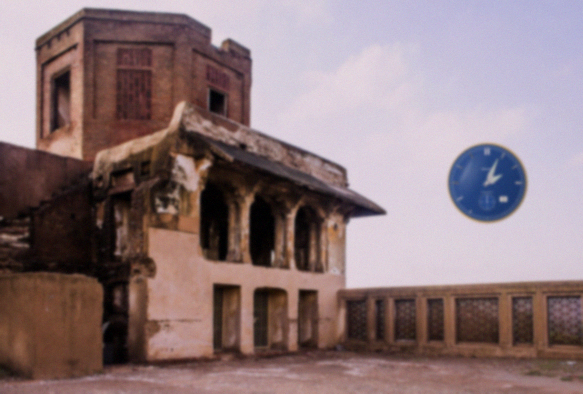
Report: 2:04
